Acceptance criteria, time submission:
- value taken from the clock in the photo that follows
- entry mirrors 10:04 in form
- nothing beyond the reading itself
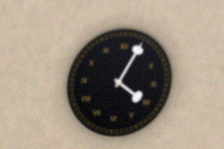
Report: 4:04
